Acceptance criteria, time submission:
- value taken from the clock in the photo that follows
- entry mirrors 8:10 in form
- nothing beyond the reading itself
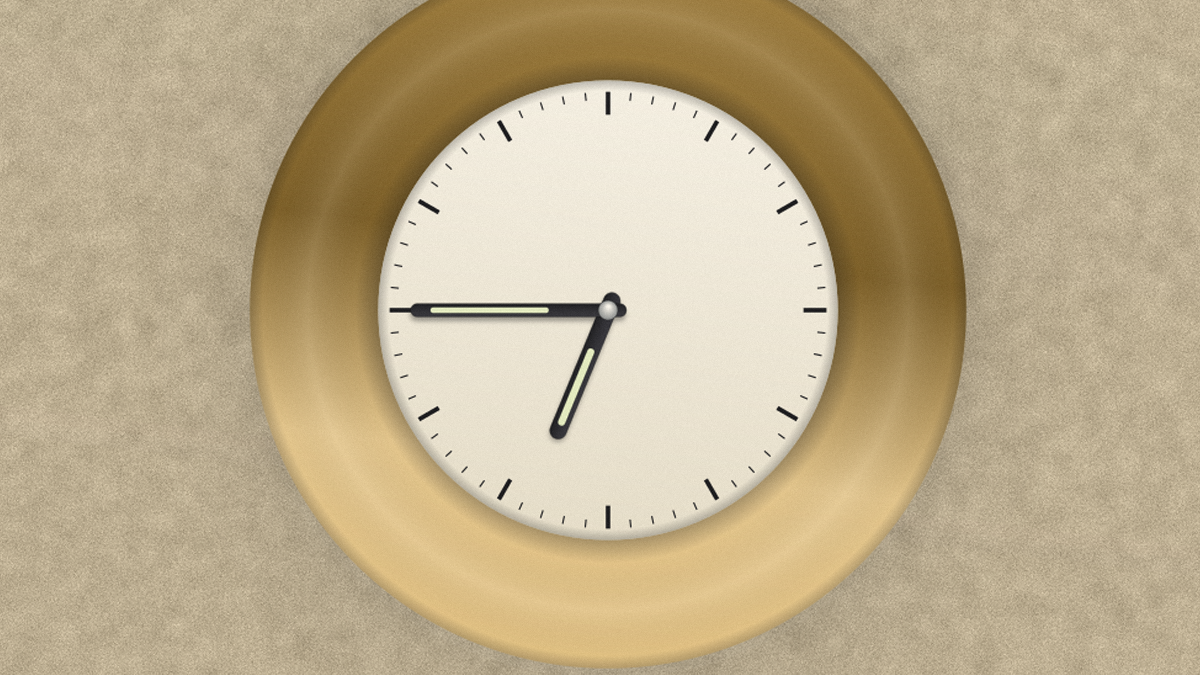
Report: 6:45
